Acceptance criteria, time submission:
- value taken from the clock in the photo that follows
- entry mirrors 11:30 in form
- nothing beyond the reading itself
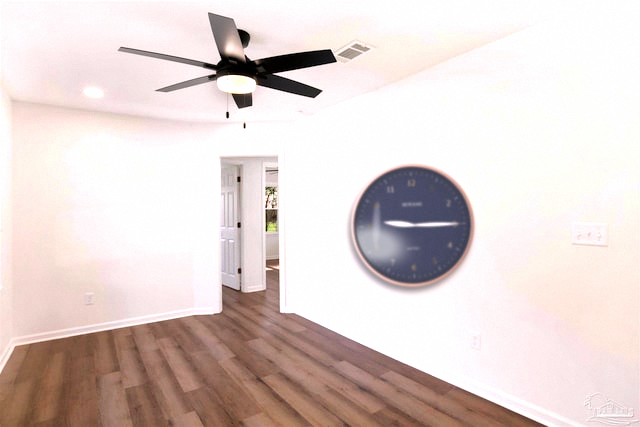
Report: 9:15
